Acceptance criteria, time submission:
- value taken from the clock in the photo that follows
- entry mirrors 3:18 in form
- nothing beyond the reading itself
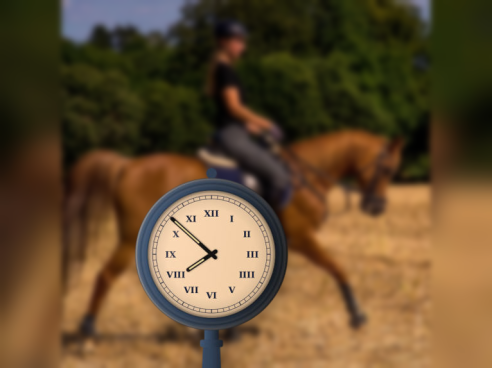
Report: 7:52
